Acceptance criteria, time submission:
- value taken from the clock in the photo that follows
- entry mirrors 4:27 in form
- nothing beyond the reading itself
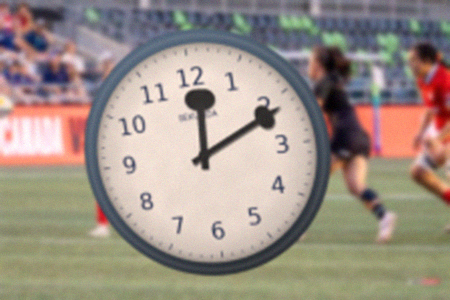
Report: 12:11
